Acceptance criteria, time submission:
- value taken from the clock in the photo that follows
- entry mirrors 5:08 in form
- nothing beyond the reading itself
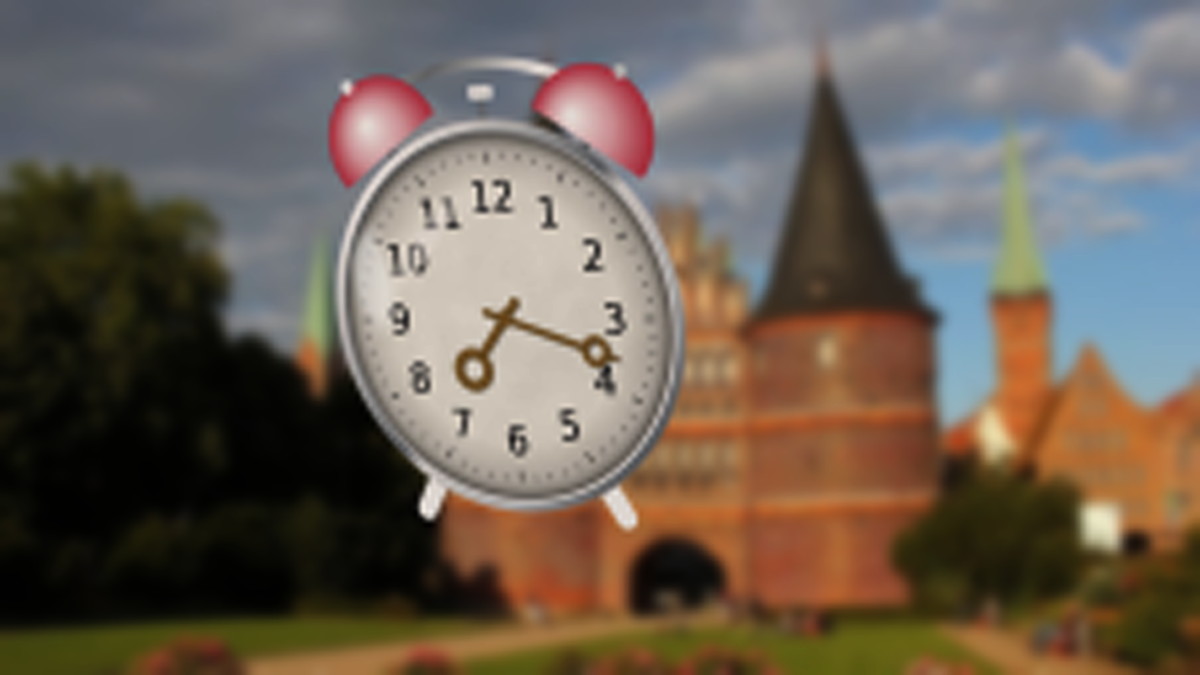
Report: 7:18
